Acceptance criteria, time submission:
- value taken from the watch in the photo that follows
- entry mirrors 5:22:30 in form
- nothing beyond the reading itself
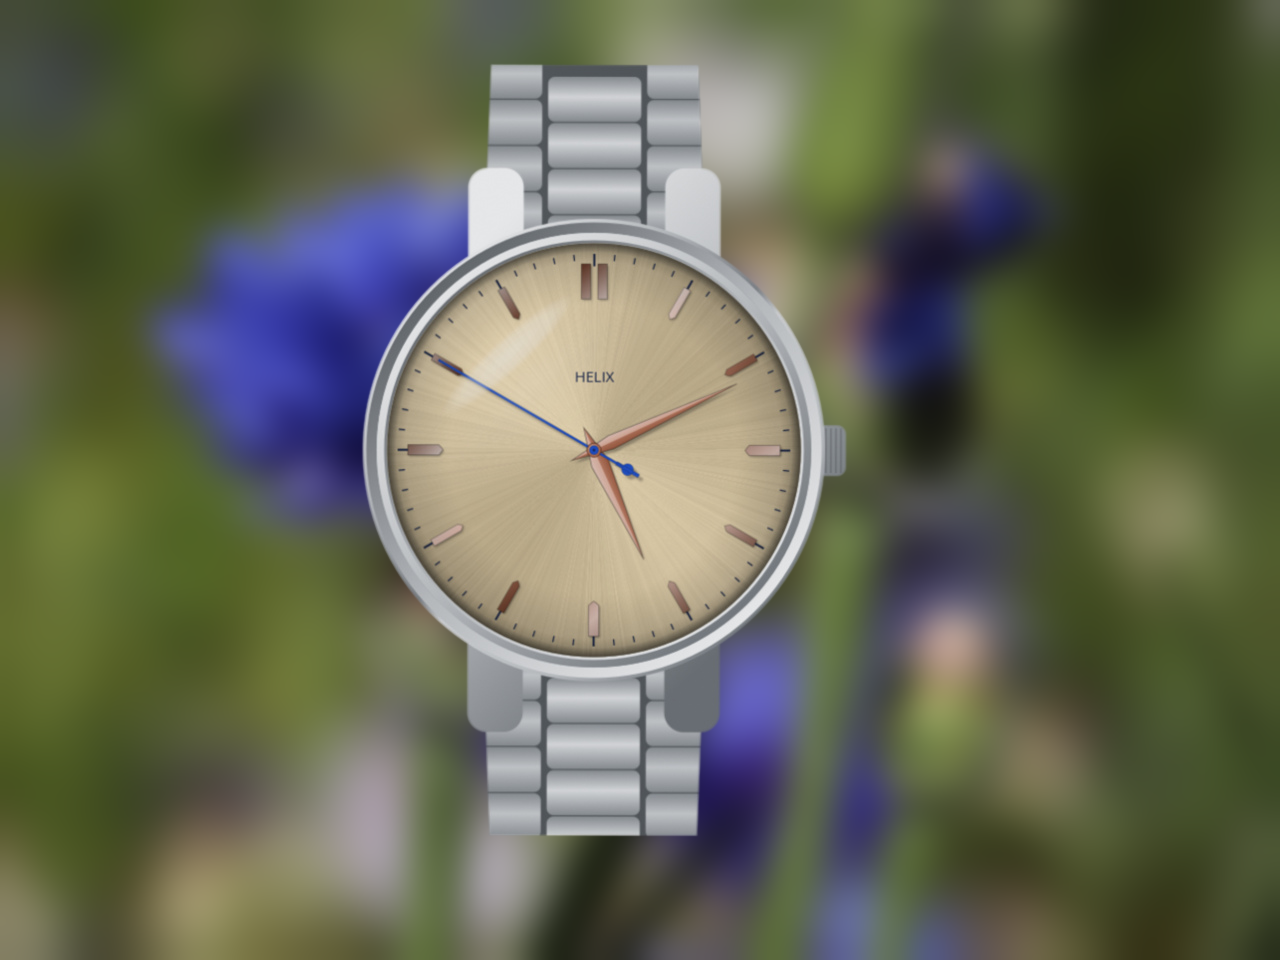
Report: 5:10:50
